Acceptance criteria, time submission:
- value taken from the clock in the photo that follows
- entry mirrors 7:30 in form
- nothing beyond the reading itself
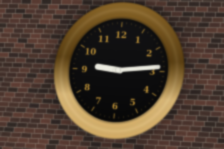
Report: 9:14
